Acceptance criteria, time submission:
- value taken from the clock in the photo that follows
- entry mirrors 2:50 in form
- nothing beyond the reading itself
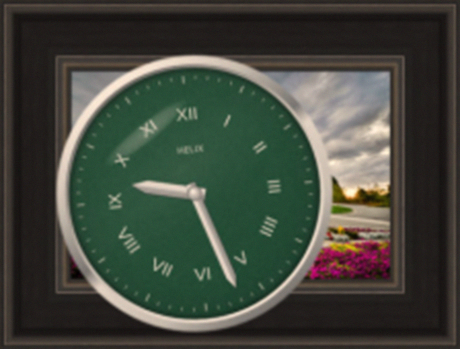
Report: 9:27
